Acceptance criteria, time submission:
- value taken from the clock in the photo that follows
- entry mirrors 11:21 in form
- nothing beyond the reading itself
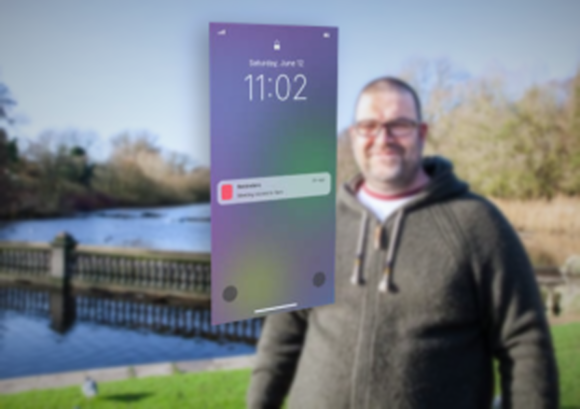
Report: 11:02
